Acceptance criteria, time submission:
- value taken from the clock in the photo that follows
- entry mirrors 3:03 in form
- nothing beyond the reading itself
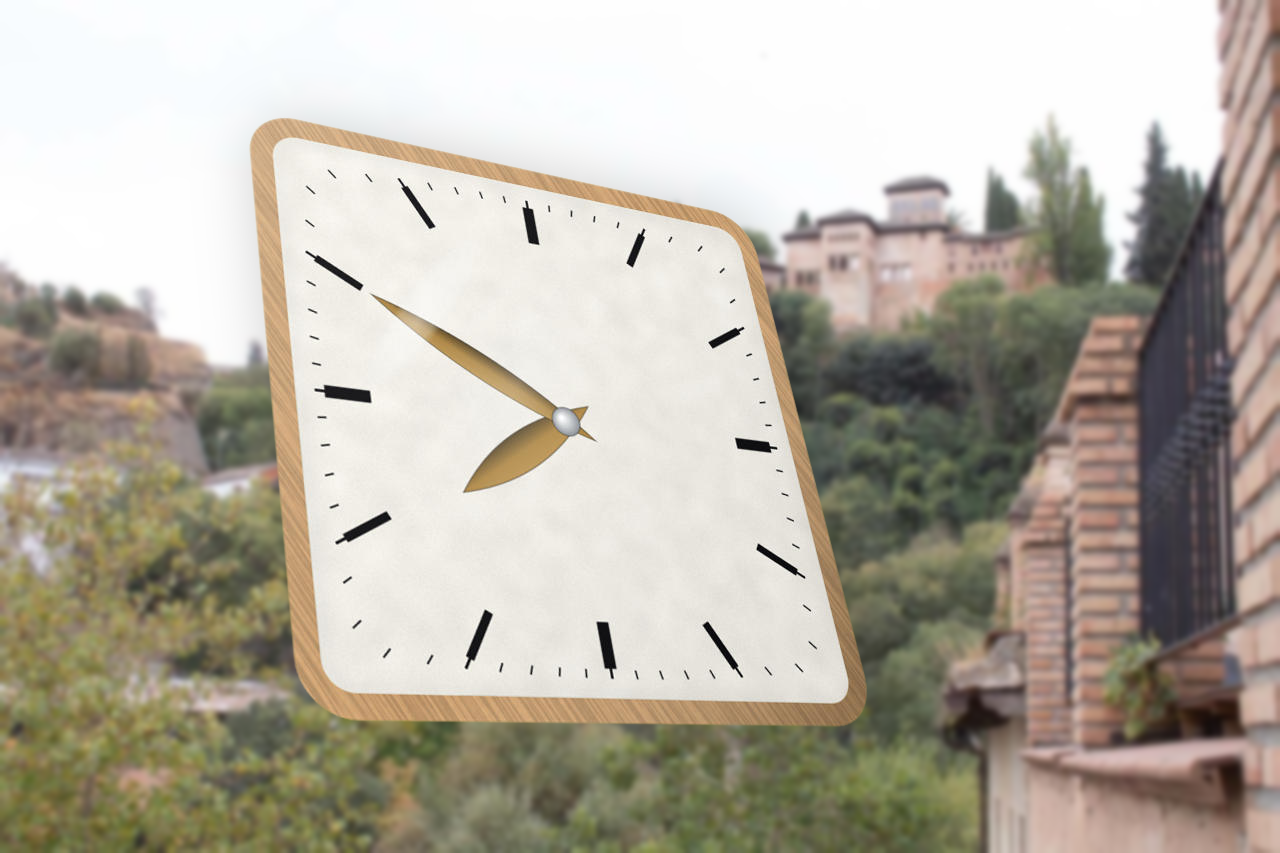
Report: 7:50
